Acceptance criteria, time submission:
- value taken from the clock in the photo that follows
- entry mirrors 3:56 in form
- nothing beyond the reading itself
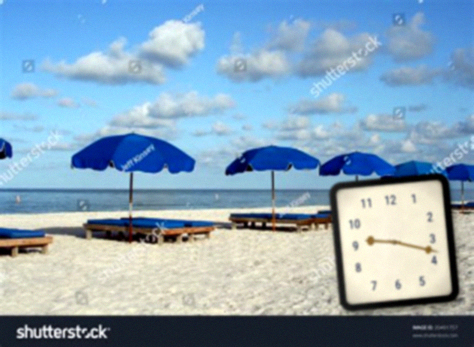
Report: 9:18
